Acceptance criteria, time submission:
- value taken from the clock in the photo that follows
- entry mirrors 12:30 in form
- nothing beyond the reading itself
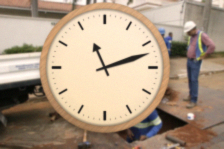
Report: 11:12
